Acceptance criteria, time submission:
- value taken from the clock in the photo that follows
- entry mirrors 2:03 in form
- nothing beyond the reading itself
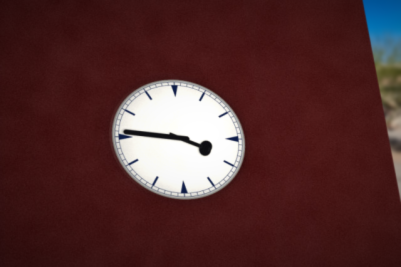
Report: 3:46
